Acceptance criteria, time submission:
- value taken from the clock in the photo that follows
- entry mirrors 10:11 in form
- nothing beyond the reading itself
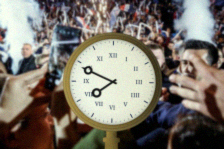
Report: 7:49
